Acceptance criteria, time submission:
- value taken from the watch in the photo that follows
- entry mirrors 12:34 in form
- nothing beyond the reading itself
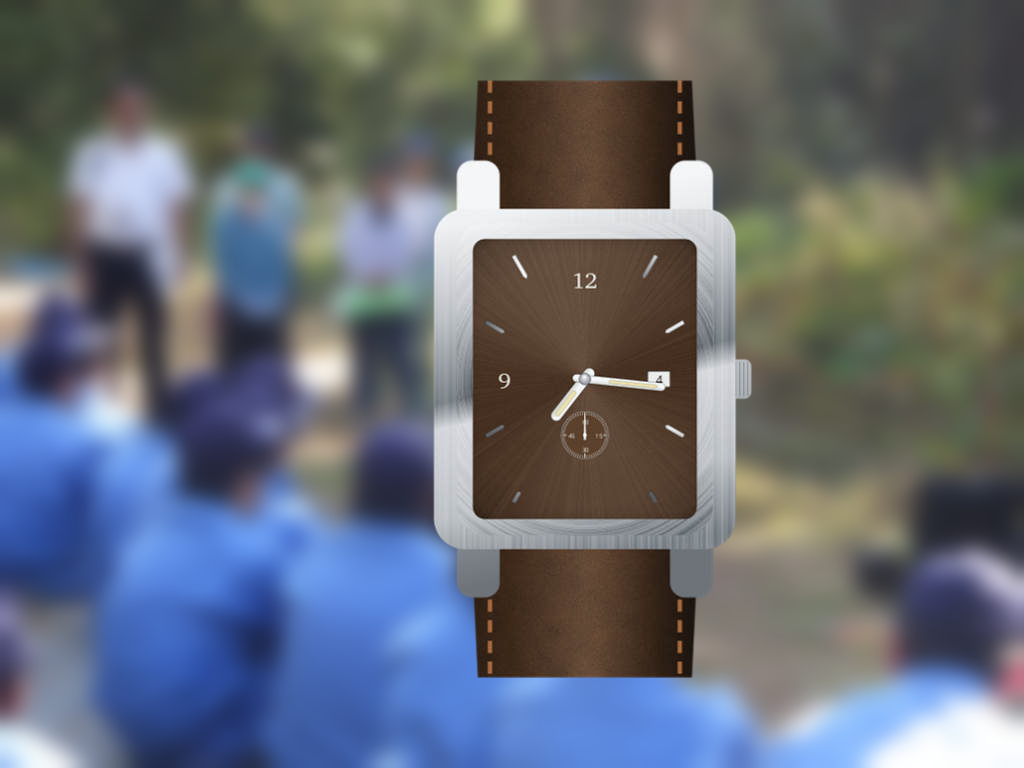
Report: 7:16
